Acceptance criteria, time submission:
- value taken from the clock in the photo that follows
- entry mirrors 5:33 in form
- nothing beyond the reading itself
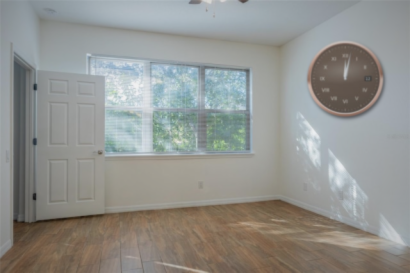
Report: 12:02
